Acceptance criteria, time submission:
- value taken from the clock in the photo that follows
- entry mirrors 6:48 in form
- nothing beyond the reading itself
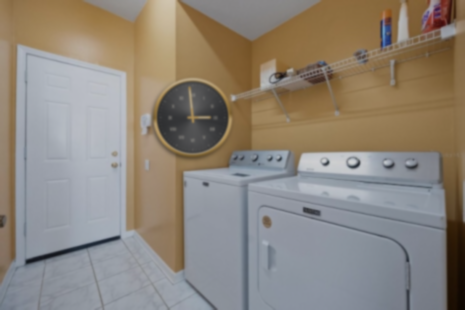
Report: 2:59
